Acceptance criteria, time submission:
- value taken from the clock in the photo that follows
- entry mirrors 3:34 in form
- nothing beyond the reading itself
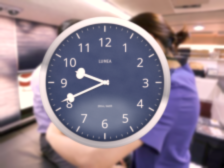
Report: 9:41
